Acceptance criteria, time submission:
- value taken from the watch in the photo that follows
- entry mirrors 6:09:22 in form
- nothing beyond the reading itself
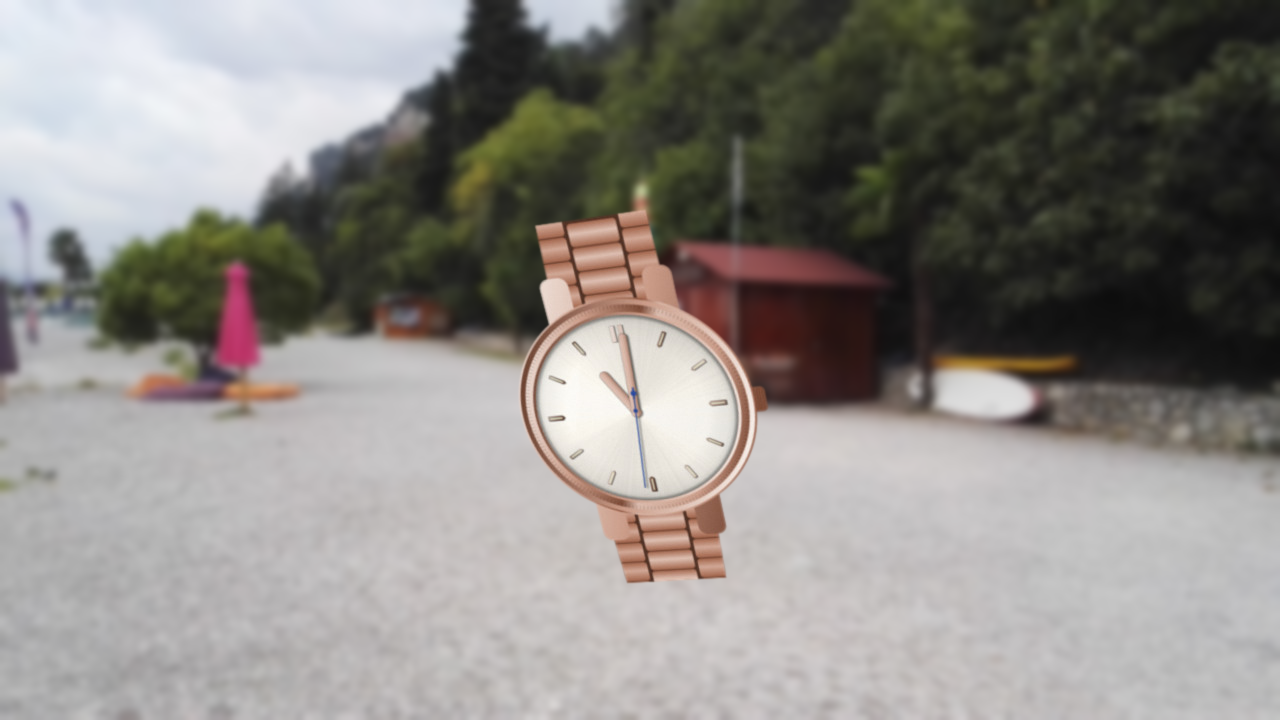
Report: 11:00:31
